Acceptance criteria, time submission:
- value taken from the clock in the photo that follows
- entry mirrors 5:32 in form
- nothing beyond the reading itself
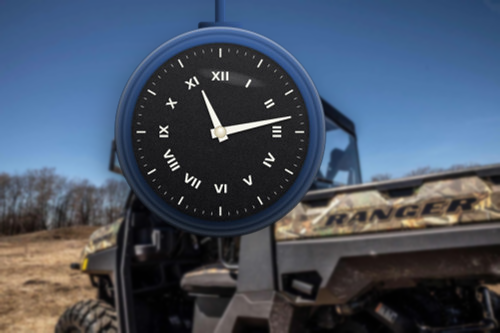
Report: 11:13
